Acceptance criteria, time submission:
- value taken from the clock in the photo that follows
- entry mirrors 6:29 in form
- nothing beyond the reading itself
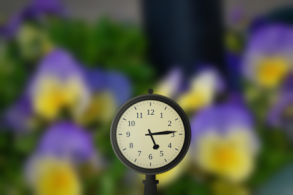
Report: 5:14
